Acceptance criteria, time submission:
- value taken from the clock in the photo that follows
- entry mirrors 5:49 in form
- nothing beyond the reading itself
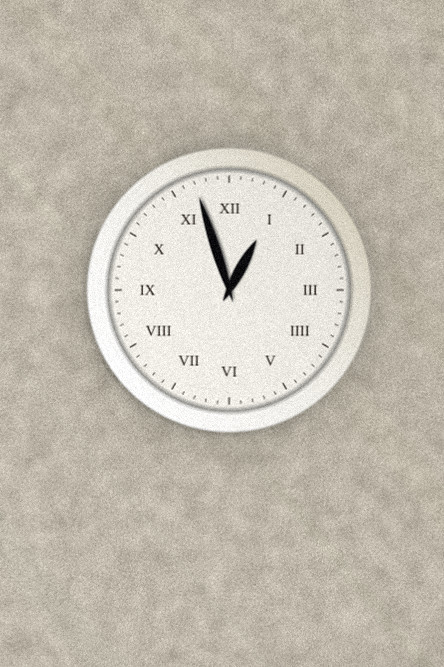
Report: 12:57
